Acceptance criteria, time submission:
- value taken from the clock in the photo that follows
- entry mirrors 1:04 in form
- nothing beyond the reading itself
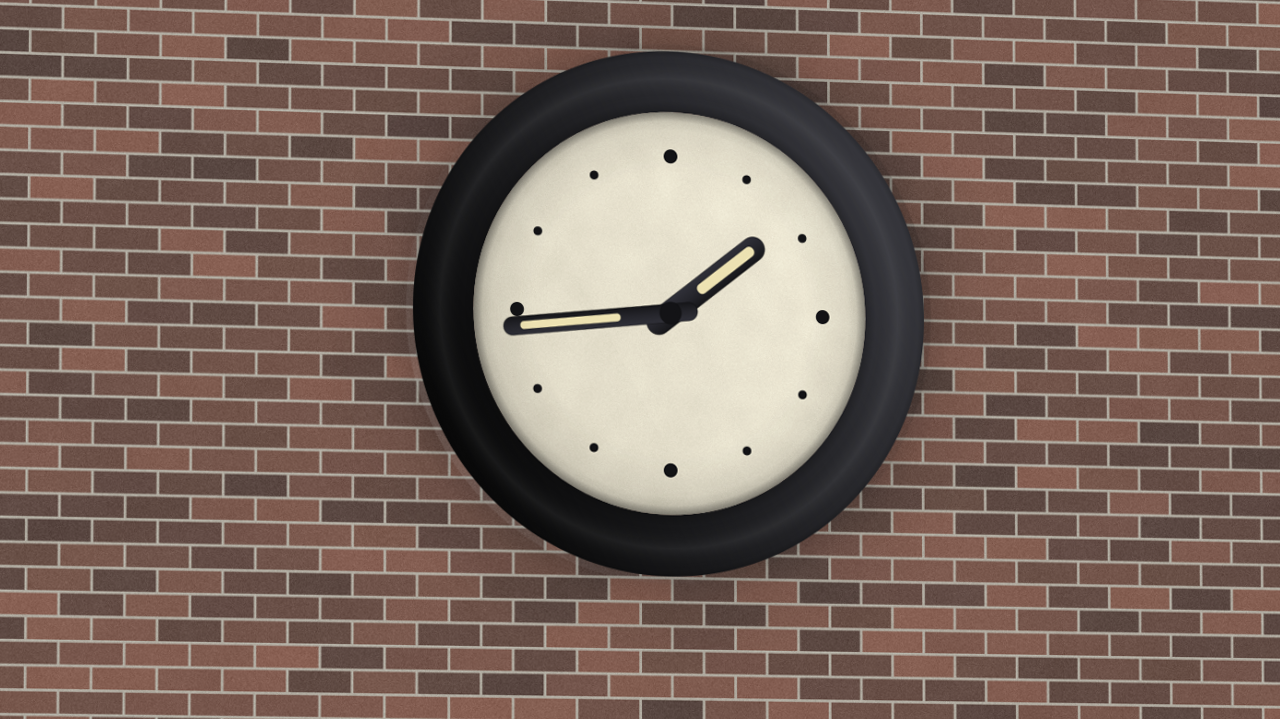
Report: 1:44
